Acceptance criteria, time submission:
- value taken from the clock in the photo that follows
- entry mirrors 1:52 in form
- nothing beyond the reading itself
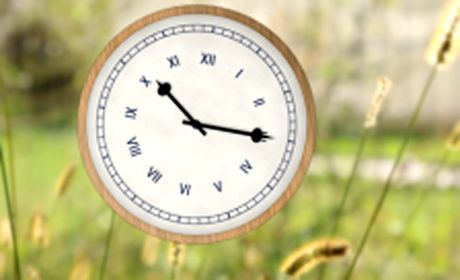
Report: 10:15
